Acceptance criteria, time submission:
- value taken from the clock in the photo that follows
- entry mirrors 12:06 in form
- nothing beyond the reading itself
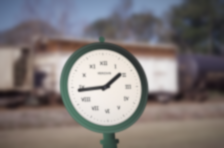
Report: 1:44
